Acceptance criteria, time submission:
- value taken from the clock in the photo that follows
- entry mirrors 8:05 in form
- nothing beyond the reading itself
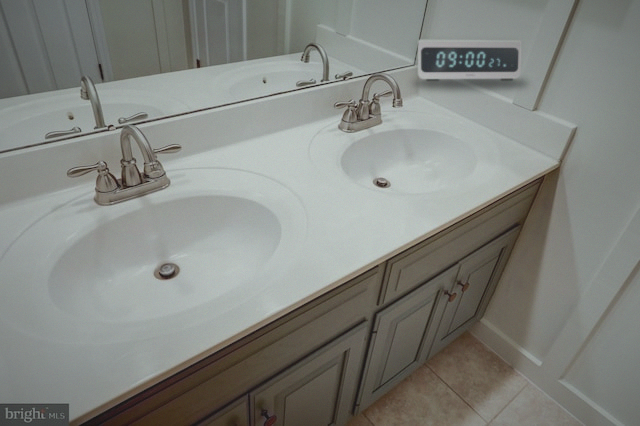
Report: 9:00
